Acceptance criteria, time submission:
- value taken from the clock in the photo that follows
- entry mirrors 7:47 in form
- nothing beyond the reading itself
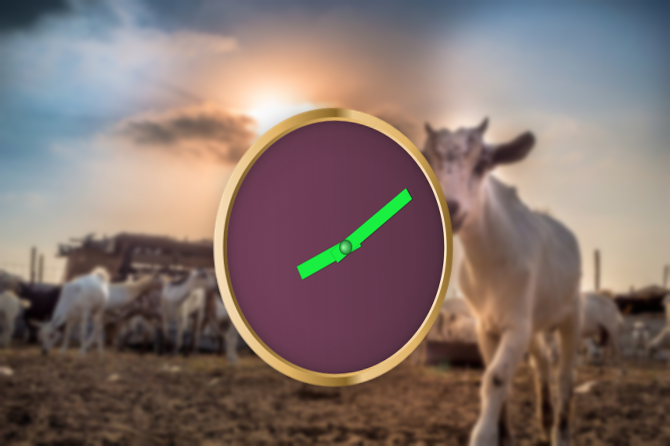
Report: 8:09
